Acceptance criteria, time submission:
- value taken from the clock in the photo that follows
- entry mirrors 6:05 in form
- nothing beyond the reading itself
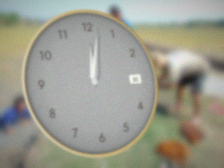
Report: 12:02
